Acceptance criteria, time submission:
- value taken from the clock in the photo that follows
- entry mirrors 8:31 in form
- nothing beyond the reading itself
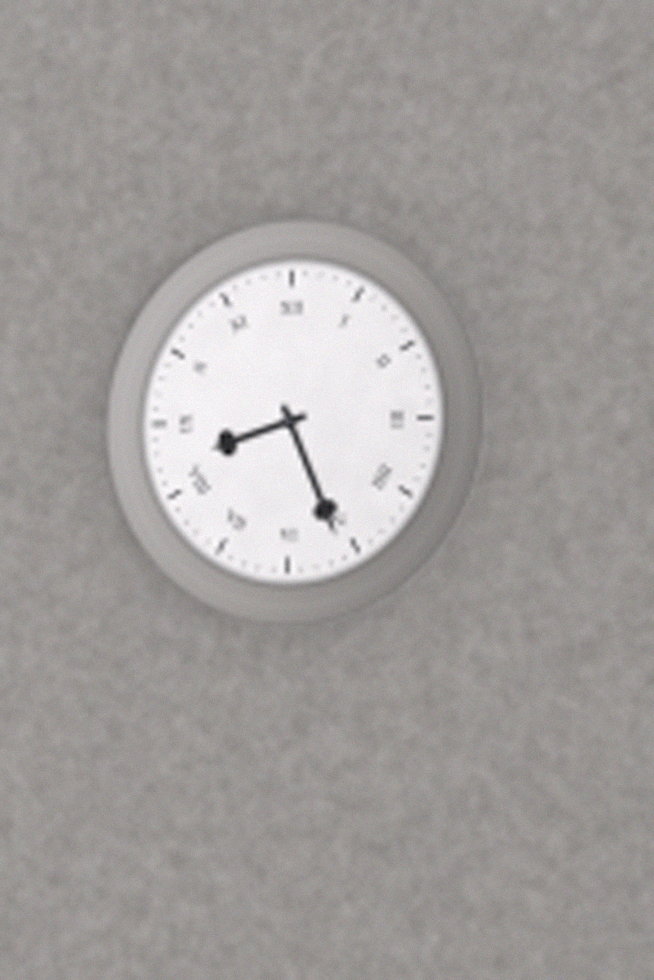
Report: 8:26
